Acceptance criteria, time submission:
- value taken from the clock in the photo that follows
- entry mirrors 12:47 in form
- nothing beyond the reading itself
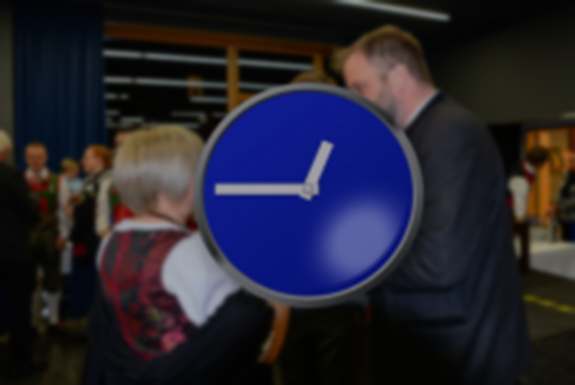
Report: 12:45
